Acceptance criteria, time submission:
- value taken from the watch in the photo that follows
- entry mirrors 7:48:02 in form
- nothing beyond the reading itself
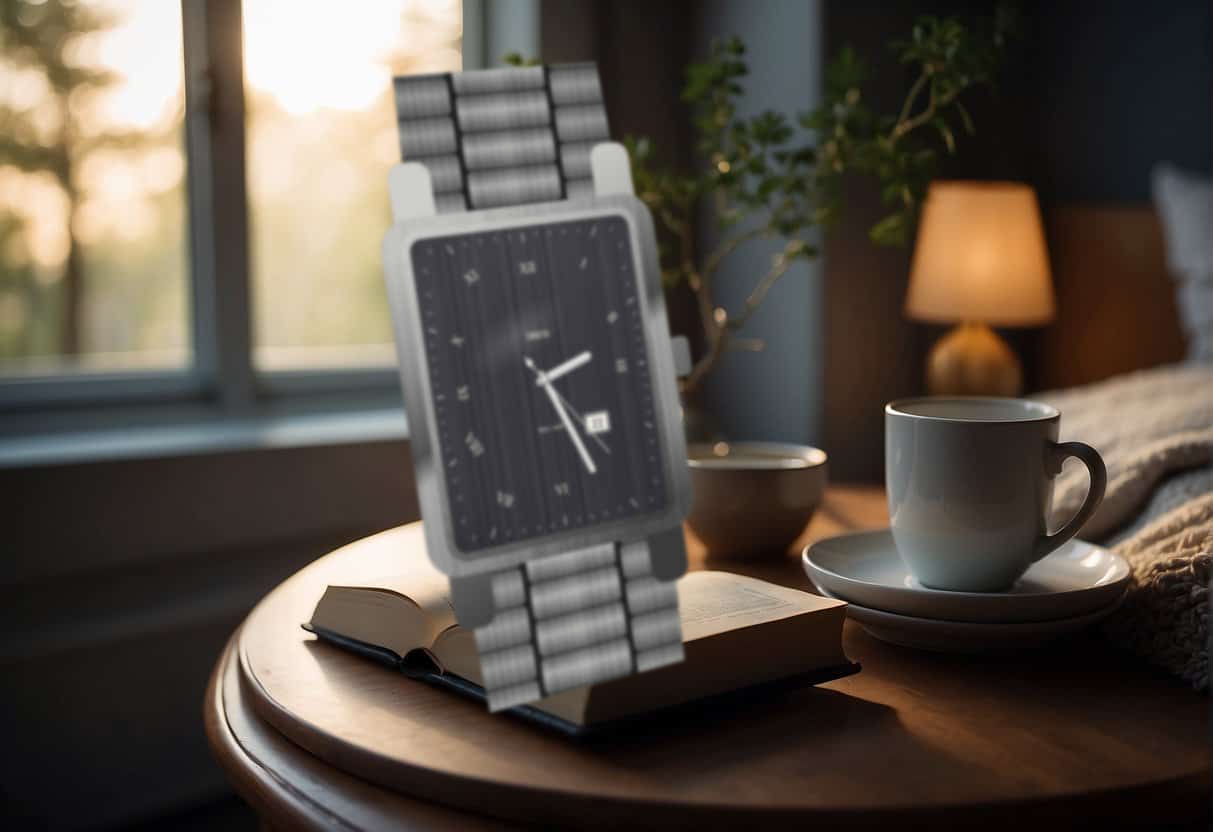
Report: 2:26:24
